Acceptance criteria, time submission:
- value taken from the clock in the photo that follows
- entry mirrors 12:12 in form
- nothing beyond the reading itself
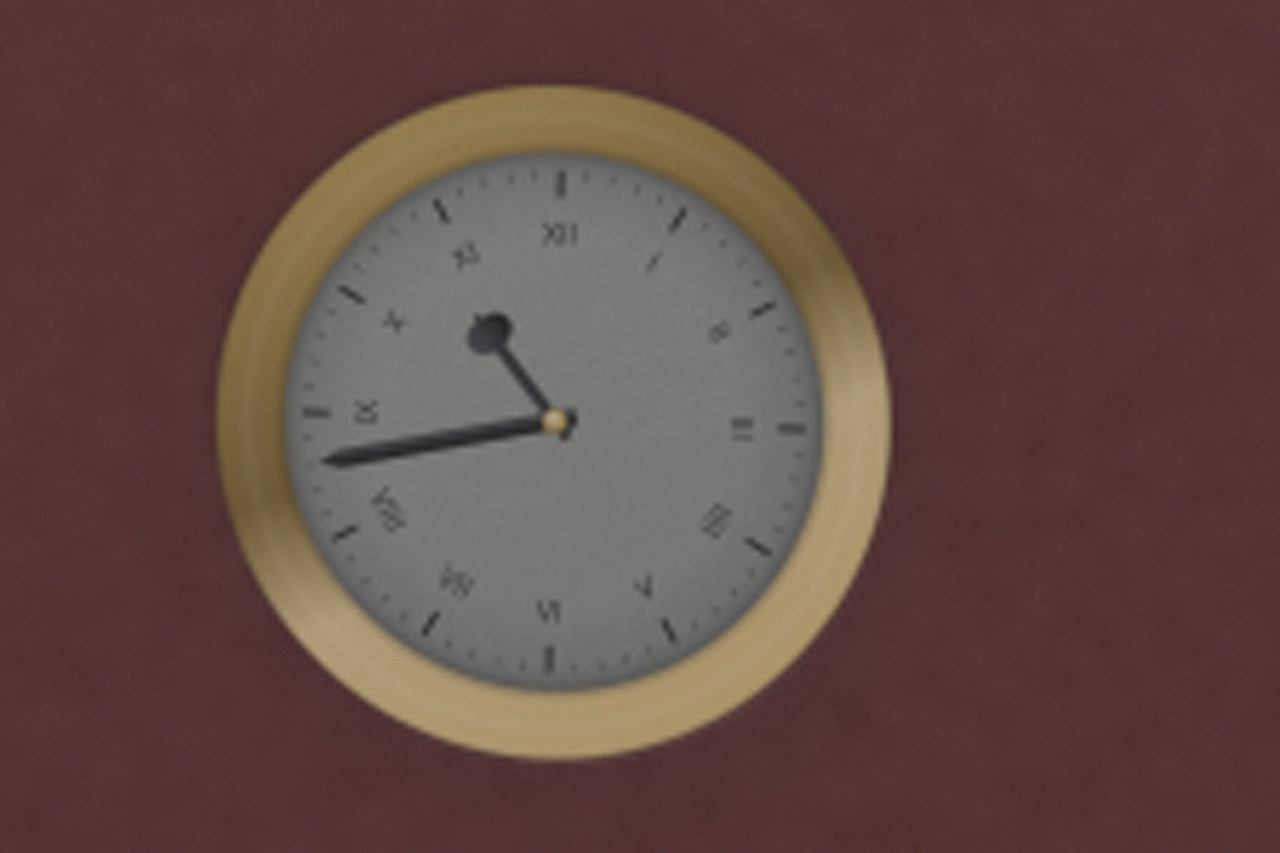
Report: 10:43
